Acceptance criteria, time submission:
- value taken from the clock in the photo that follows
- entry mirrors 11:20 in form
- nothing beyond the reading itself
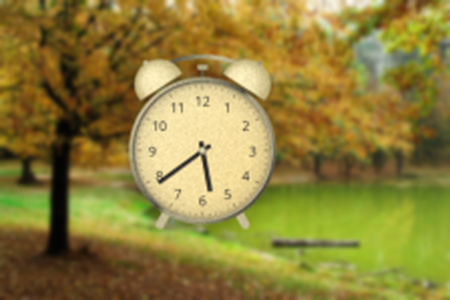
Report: 5:39
